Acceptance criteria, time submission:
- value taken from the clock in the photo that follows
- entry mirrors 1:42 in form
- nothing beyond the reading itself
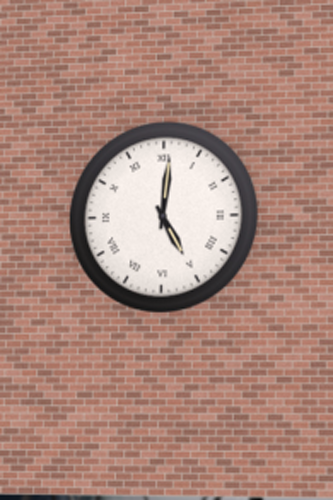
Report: 5:01
